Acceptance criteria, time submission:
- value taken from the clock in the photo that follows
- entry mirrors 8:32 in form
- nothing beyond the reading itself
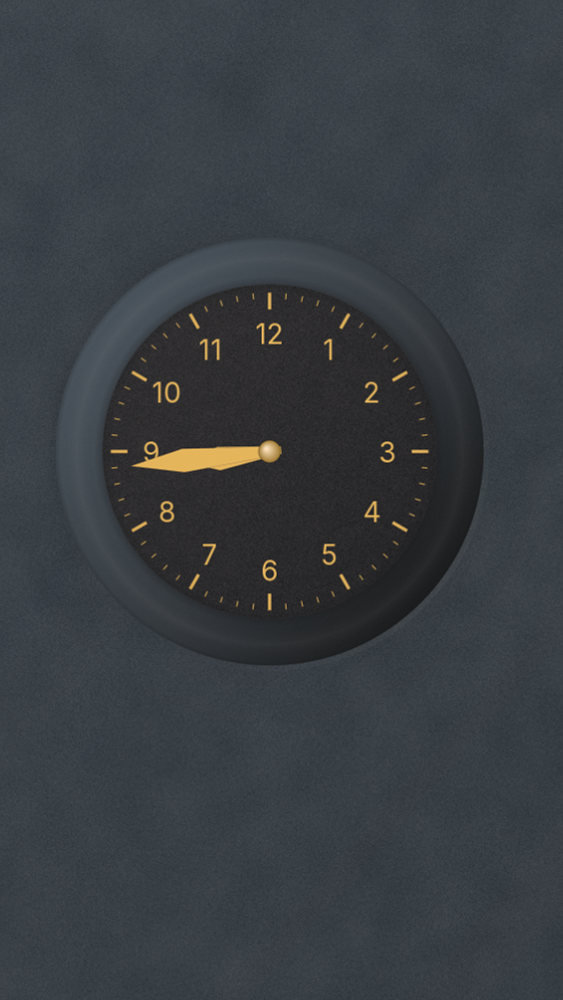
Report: 8:44
